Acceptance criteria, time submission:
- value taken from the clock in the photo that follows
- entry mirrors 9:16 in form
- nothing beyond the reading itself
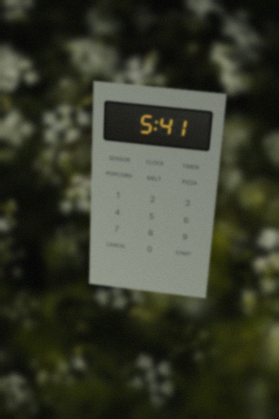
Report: 5:41
